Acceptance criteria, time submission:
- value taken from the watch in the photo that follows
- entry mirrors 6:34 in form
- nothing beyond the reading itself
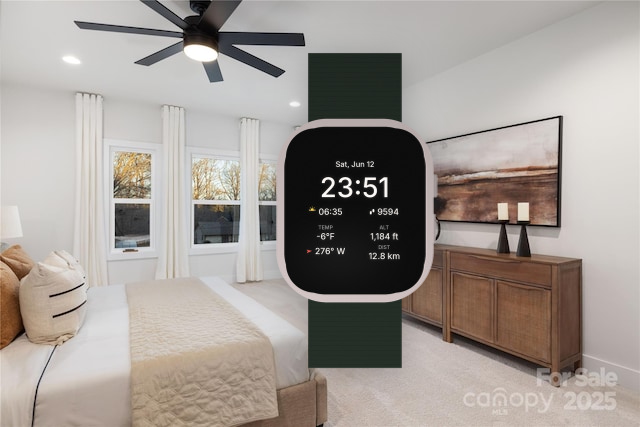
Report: 23:51
